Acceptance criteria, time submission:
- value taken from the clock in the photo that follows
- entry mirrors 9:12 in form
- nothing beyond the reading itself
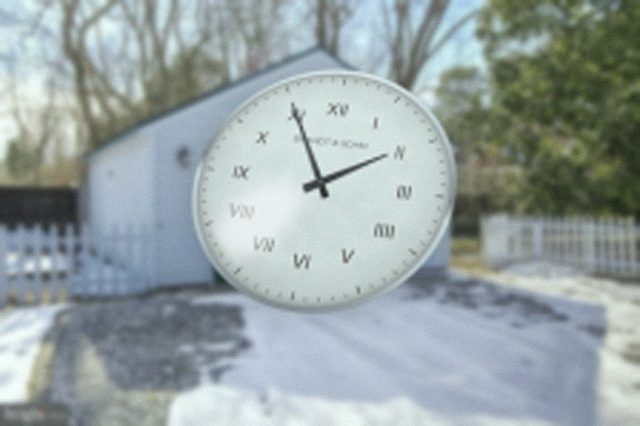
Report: 1:55
